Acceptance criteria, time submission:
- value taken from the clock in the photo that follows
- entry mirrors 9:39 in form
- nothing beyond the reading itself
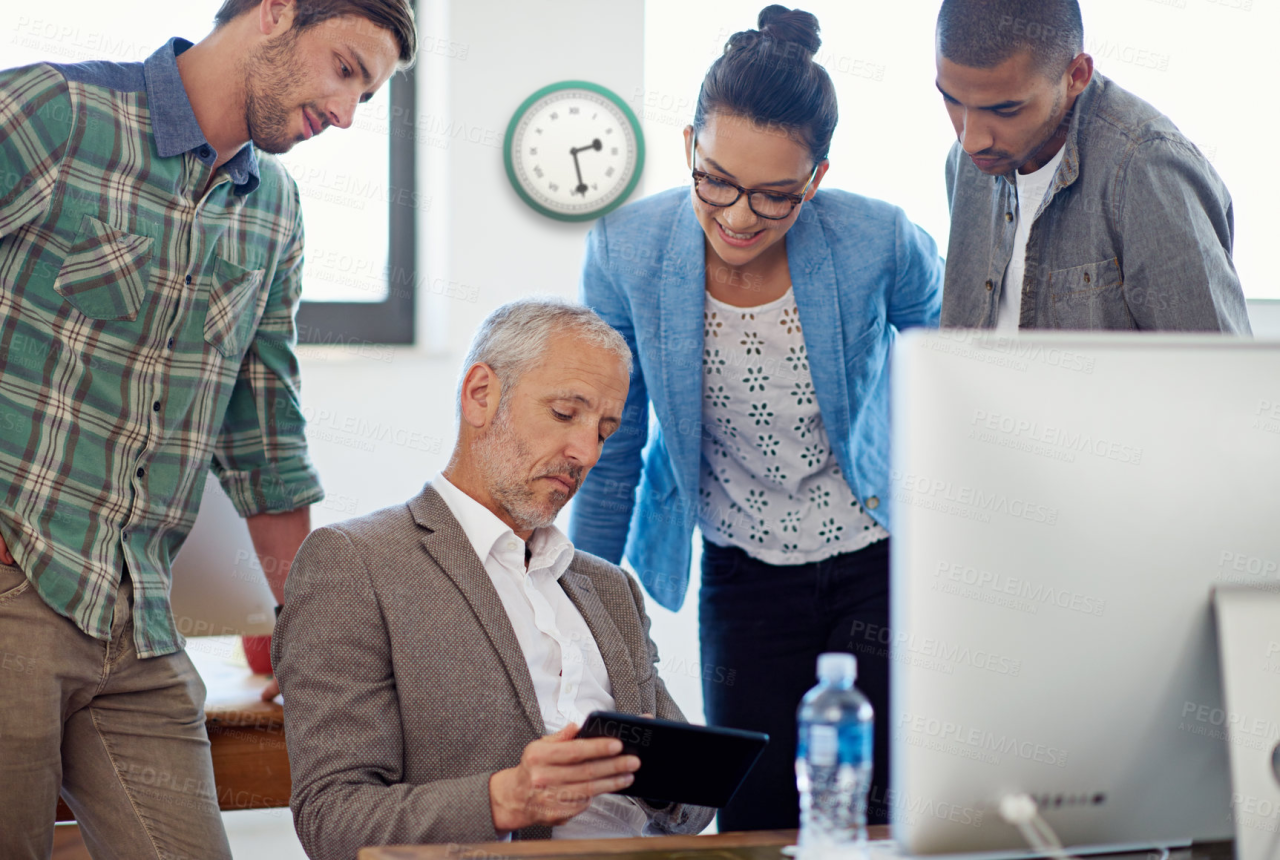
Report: 2:28
